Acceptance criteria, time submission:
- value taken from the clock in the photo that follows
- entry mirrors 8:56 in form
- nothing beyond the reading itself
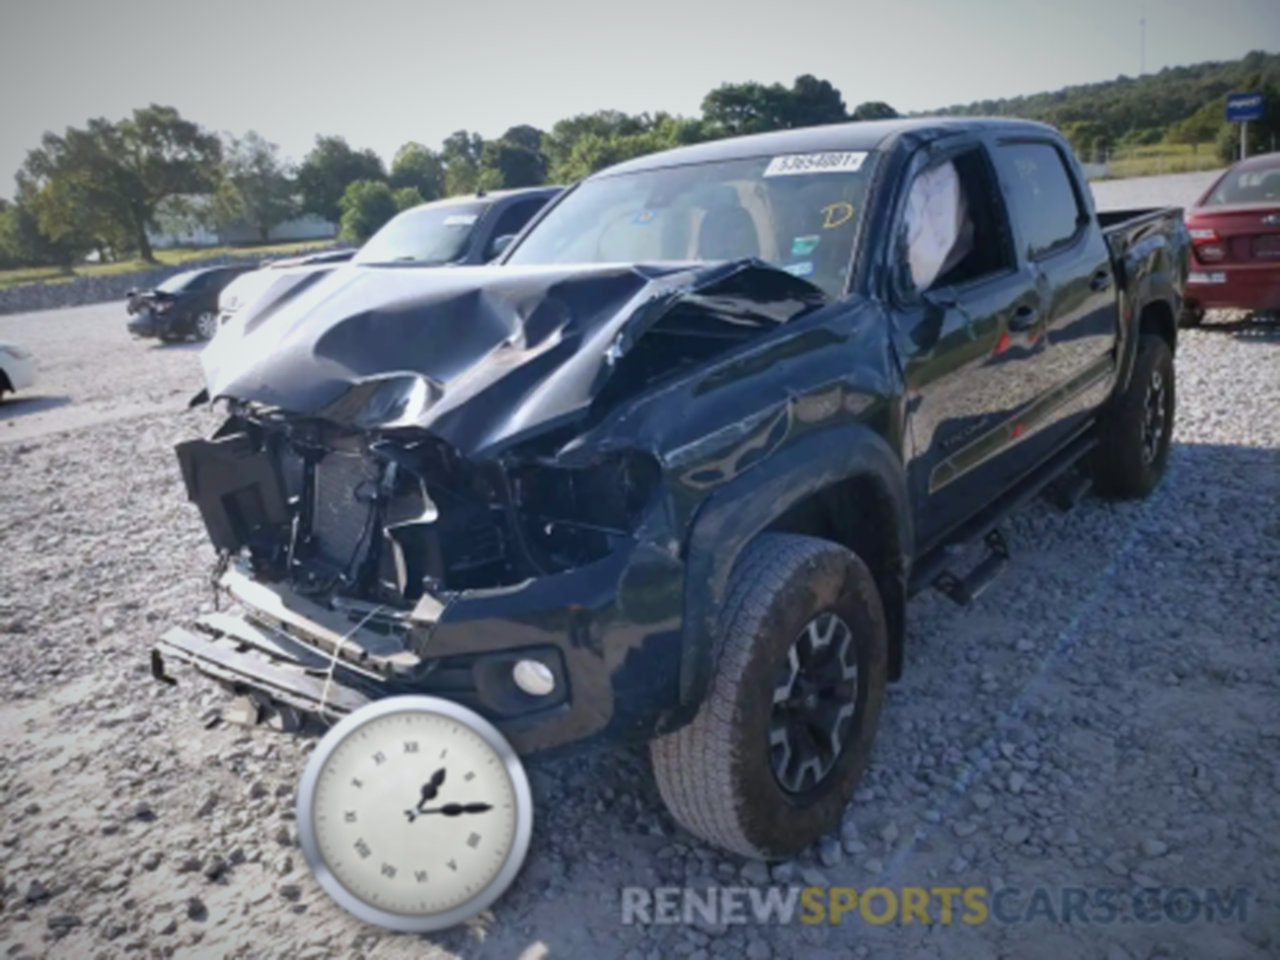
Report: 1:15
